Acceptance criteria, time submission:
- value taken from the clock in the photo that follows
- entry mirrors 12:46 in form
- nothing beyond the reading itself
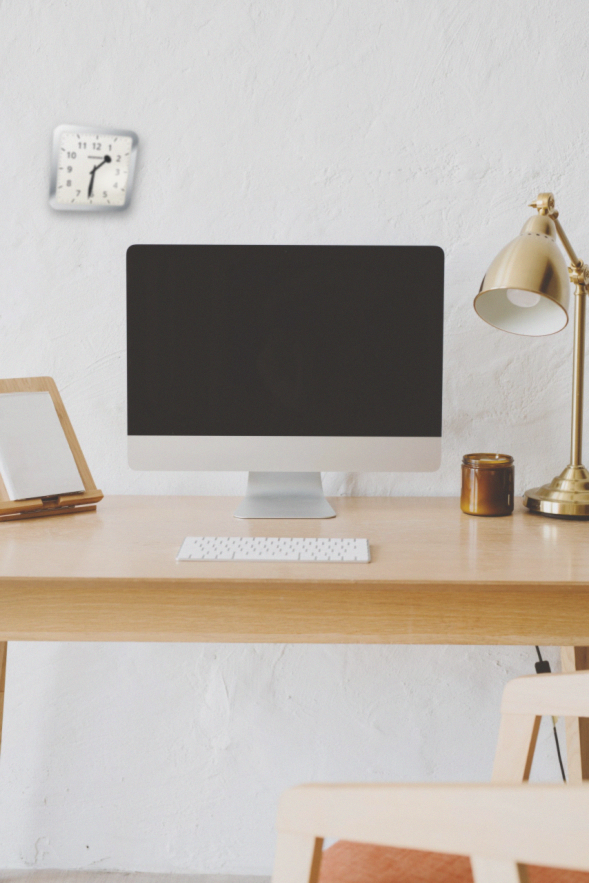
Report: 1:31
